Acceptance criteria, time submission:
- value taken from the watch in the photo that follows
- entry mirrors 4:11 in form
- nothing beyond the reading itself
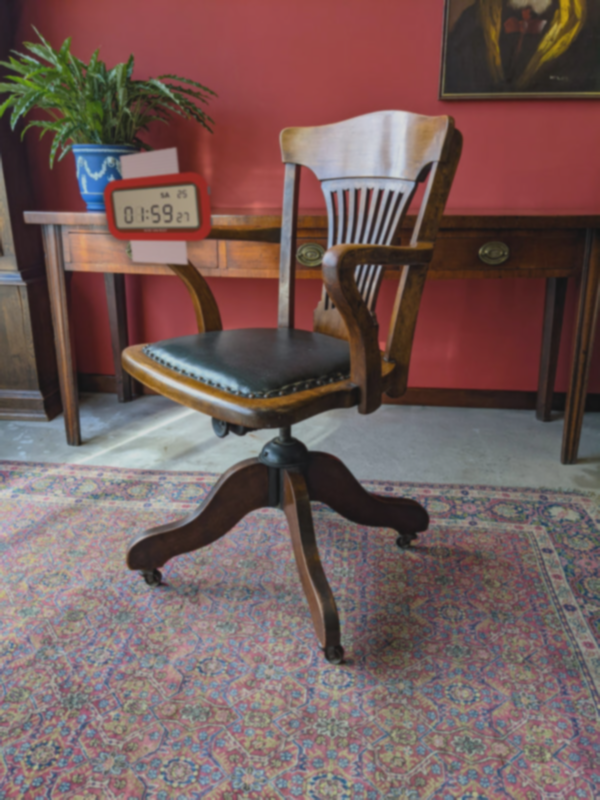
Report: 1:59
